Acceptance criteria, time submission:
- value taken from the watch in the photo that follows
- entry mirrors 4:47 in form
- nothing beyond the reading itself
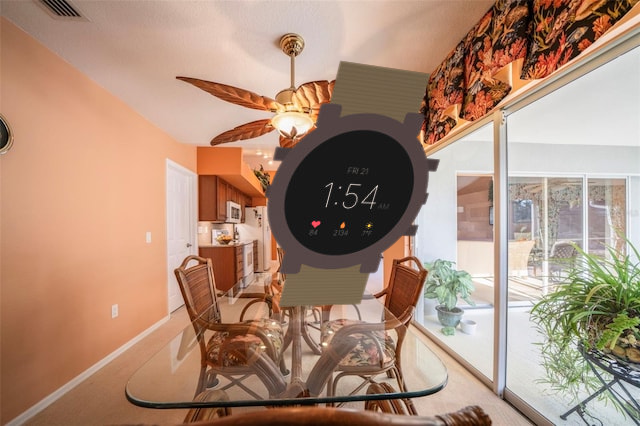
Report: 1:54
